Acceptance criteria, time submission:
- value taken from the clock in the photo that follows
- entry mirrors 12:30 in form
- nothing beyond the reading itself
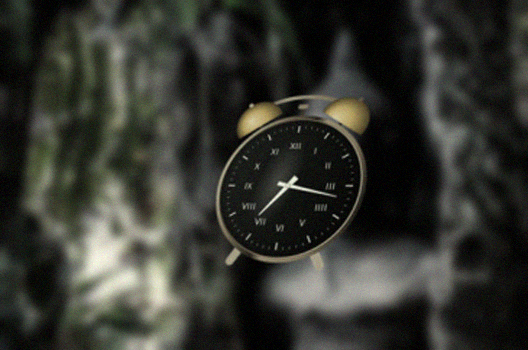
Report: 7:17
